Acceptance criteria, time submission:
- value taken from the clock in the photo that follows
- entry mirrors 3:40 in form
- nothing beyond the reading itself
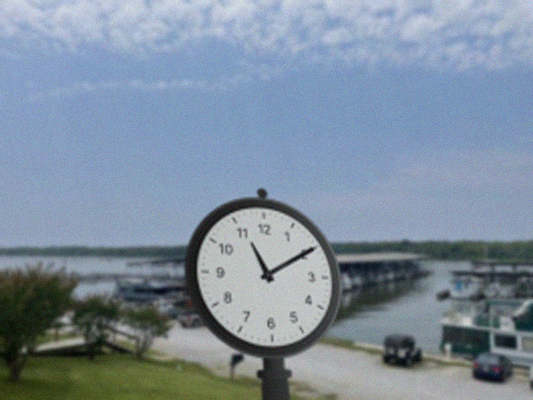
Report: 11:10
